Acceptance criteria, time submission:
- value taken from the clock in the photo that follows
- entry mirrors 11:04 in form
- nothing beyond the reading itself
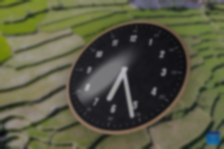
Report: 6:26
